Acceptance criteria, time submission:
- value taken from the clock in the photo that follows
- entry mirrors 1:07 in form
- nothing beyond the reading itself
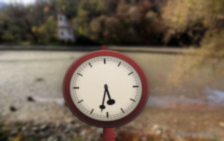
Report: 5:32
